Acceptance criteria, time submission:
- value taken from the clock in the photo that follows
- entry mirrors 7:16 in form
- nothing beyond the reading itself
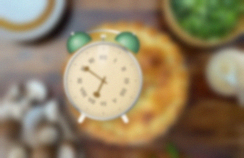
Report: 6:51
